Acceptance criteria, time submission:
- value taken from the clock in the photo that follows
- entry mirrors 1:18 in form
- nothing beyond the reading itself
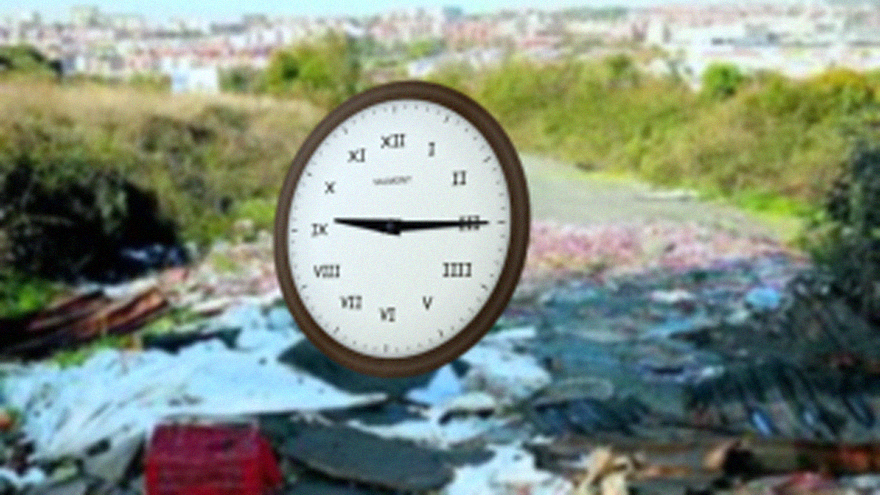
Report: 9:15
